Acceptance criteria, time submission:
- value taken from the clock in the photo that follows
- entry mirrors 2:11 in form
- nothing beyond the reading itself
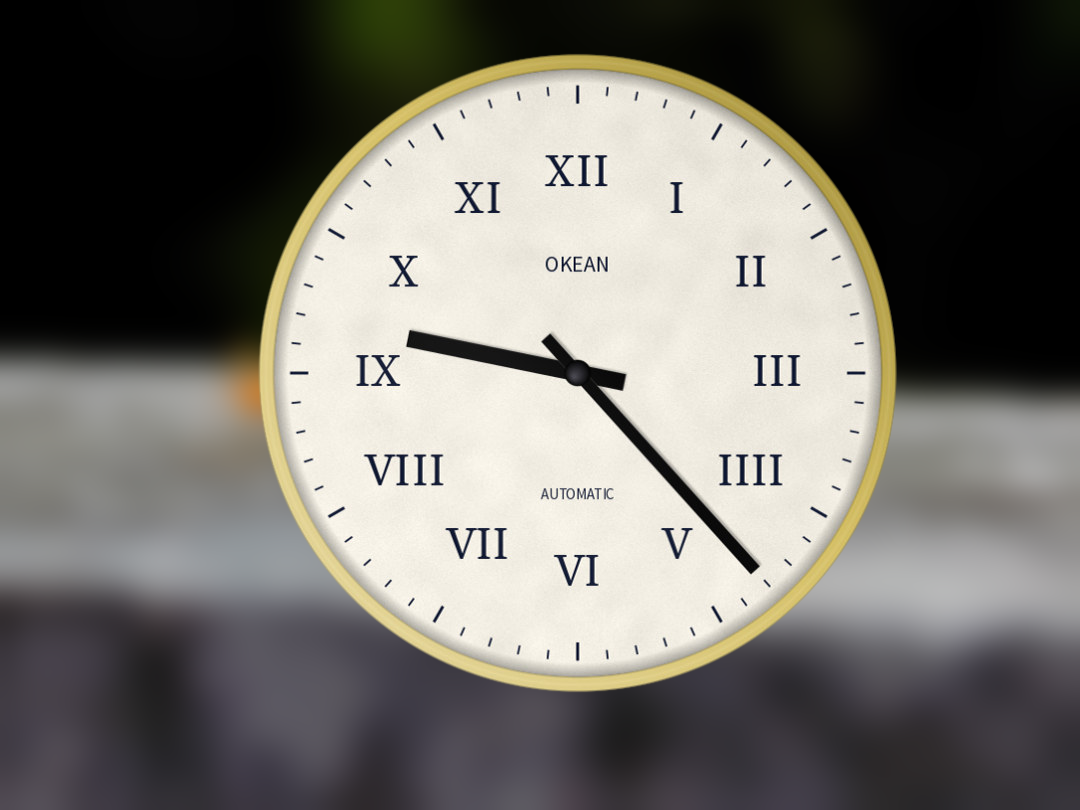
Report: 9:23
